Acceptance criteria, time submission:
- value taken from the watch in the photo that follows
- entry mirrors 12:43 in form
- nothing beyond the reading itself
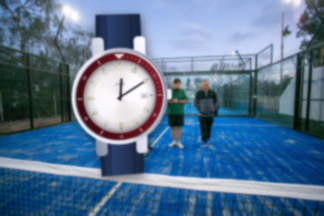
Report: 12:10
